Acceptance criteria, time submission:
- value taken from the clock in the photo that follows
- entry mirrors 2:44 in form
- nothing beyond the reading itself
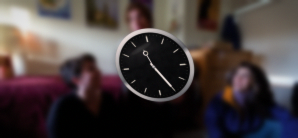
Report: 11:25
